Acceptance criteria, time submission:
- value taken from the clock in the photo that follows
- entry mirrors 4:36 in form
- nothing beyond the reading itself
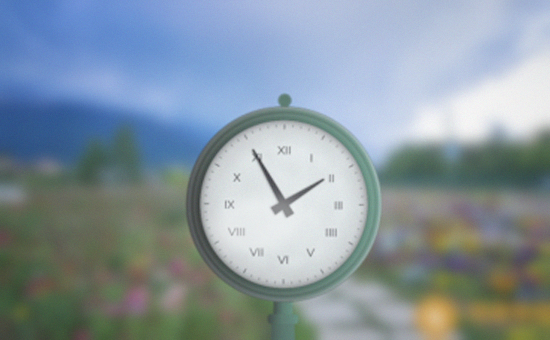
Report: 1:55
